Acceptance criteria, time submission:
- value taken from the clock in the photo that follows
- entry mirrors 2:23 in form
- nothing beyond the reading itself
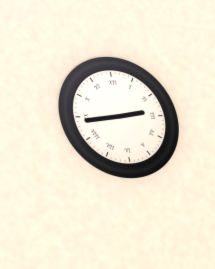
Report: 2:44
